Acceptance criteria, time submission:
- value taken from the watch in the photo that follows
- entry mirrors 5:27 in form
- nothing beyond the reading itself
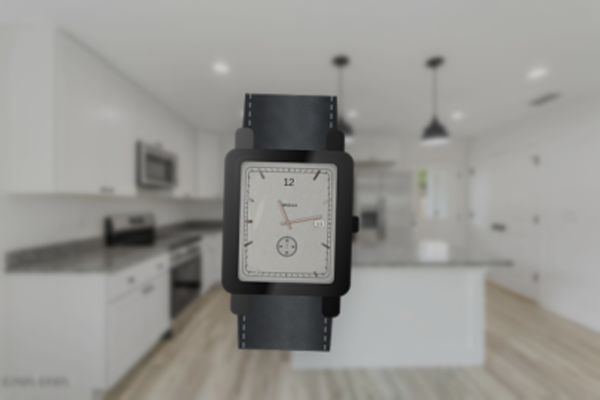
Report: 11:13
